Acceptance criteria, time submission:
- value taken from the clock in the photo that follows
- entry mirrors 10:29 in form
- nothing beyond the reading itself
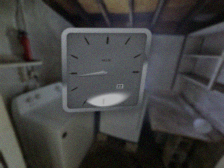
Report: 8:44
